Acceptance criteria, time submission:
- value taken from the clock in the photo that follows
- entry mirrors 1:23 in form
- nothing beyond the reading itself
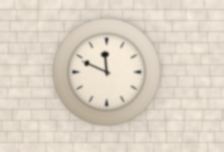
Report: 11:49
